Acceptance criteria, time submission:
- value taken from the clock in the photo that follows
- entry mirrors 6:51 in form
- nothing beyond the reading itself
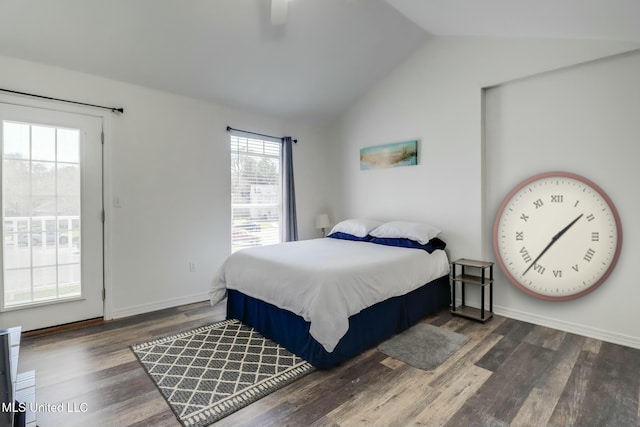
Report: 1:37
